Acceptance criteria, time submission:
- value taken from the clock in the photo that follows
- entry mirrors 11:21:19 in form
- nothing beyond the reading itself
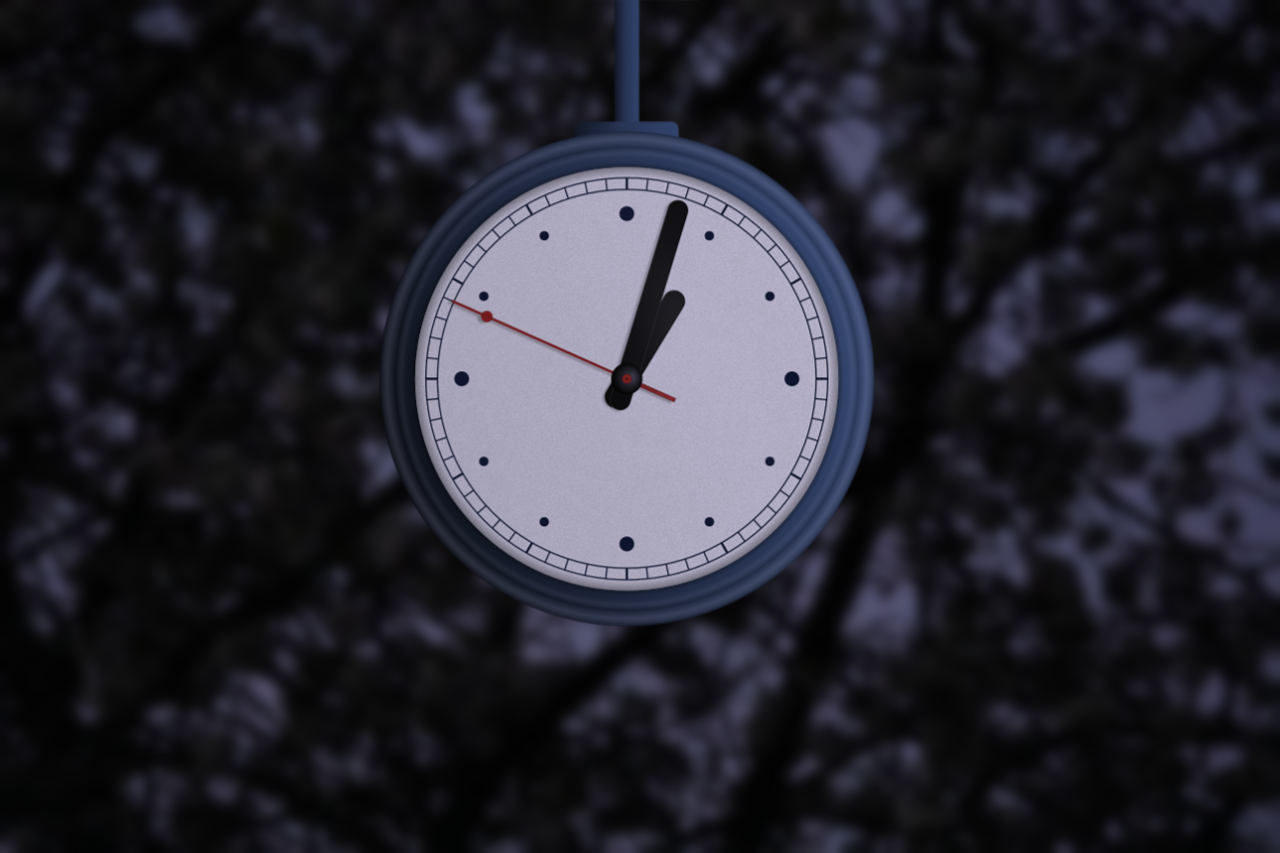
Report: 1:02:49
